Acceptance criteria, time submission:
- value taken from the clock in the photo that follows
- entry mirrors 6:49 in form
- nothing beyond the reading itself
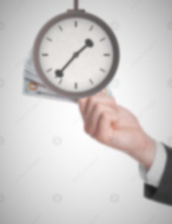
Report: 1:37
